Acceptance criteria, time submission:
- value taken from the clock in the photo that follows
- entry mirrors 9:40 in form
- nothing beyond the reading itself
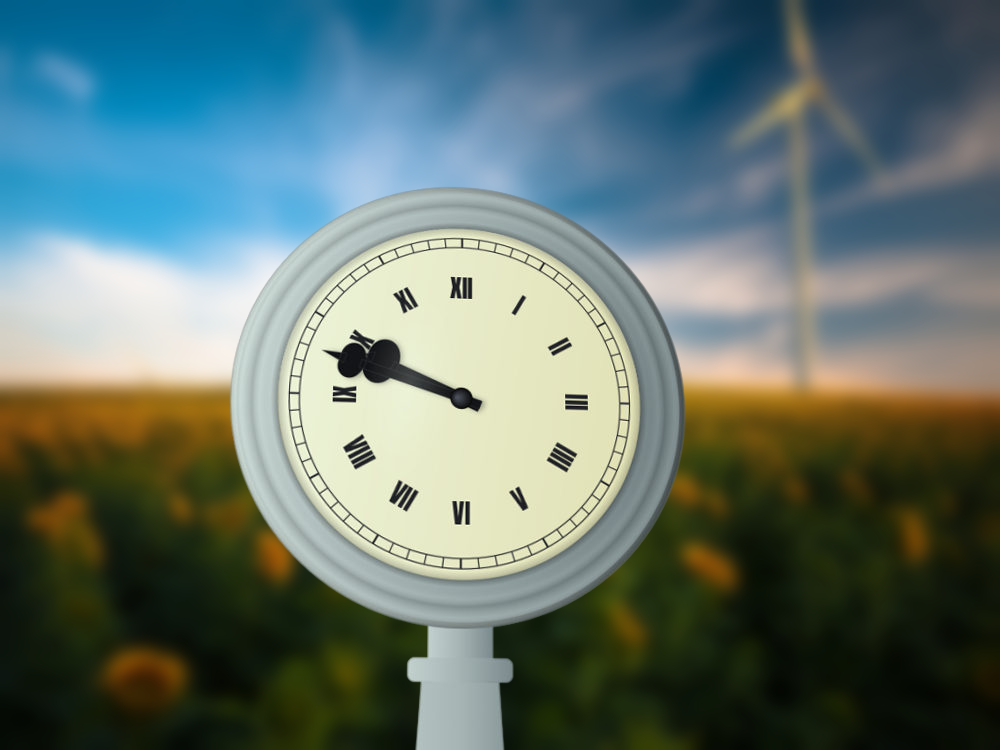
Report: 9:48
